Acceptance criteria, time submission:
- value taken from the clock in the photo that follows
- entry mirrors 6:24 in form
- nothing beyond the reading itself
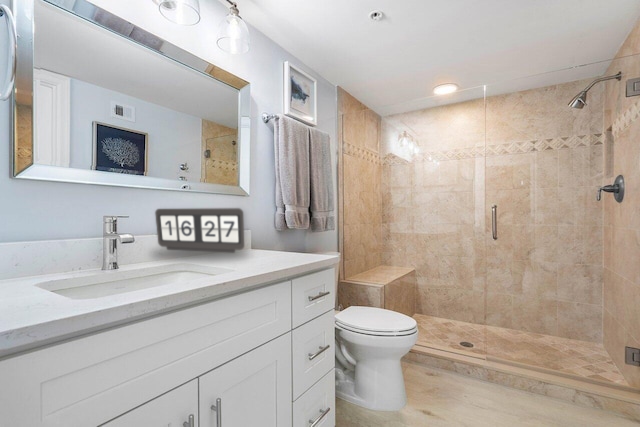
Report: 16:27
